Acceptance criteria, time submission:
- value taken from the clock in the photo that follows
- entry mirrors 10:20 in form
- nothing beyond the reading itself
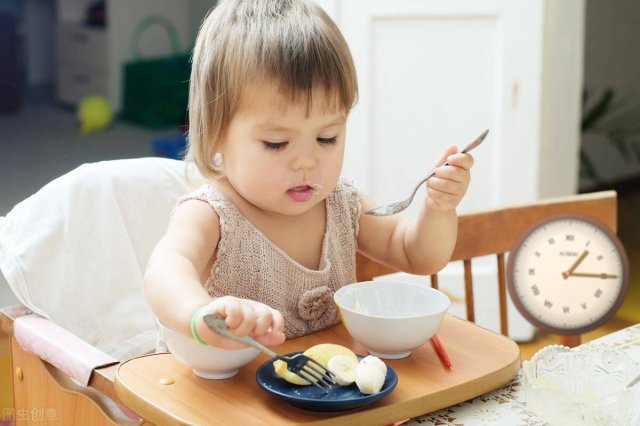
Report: 1:15
